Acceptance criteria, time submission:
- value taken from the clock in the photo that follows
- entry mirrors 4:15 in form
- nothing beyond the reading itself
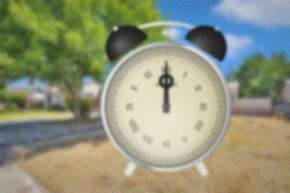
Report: 12:00
